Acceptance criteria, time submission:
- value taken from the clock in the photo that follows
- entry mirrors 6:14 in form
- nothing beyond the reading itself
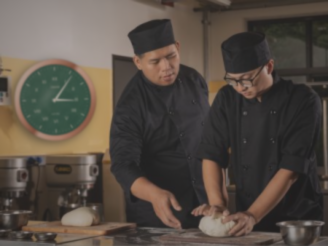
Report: 3:06
